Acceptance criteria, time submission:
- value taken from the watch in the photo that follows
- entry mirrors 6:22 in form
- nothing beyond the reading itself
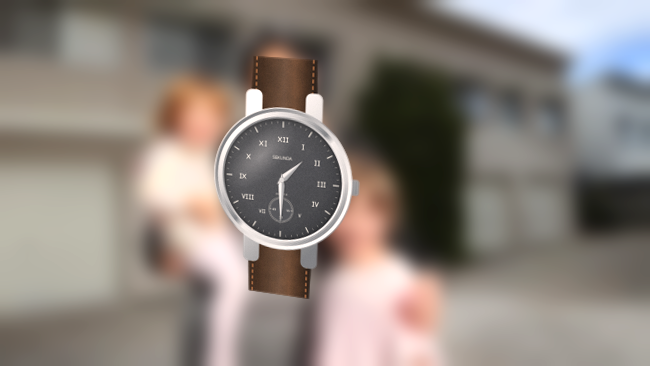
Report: 1:30
